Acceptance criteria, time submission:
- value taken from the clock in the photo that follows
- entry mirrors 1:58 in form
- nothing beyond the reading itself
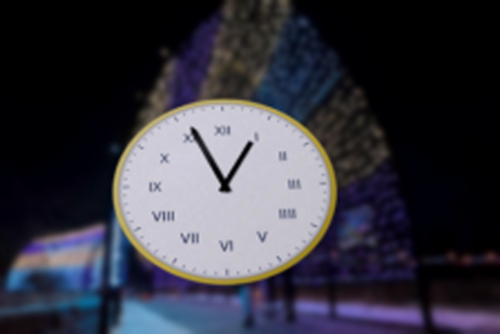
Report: 12:56
